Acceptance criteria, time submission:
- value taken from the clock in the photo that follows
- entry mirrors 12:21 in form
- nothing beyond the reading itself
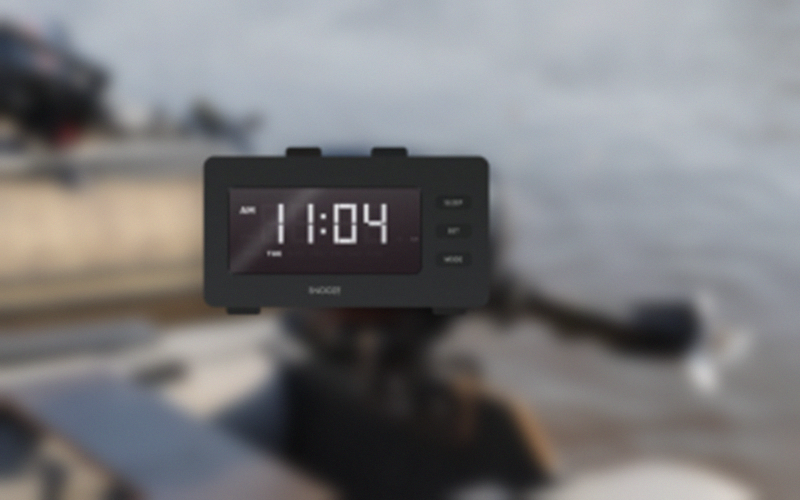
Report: 11:04
